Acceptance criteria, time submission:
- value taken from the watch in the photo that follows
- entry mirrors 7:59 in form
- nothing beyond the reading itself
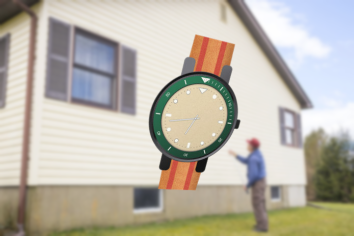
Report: 6:43
